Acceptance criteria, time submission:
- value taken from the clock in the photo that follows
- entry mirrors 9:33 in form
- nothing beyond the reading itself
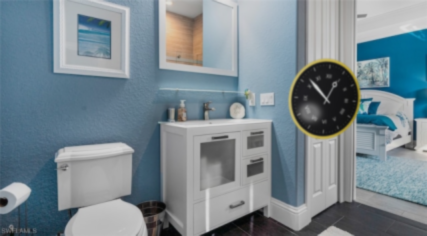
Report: 12:52
